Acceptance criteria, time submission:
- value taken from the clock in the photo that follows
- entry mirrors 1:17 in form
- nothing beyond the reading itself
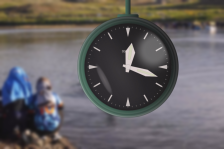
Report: 12:18
